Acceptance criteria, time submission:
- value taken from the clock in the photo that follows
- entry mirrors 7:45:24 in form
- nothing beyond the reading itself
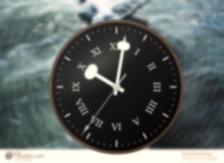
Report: 10:01:36
